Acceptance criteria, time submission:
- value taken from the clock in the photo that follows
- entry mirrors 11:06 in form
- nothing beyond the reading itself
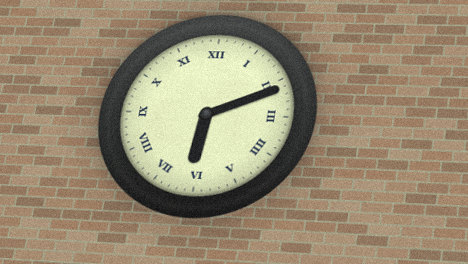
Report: 6:11
